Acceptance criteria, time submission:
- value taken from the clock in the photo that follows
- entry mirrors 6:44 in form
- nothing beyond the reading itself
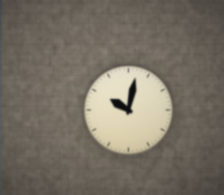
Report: 10:02
